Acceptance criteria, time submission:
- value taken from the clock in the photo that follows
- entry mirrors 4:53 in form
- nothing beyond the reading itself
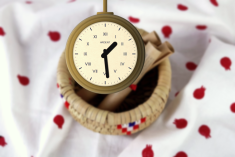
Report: 1:29
